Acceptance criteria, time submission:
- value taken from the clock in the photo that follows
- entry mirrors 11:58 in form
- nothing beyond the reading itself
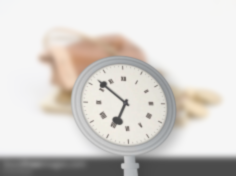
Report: 6:52
